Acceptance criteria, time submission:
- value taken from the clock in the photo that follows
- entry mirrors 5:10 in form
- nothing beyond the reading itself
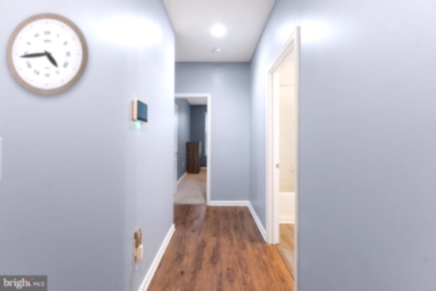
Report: 4:44
